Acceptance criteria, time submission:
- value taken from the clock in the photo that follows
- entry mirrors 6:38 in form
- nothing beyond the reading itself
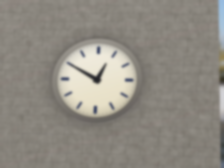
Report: 12:50
